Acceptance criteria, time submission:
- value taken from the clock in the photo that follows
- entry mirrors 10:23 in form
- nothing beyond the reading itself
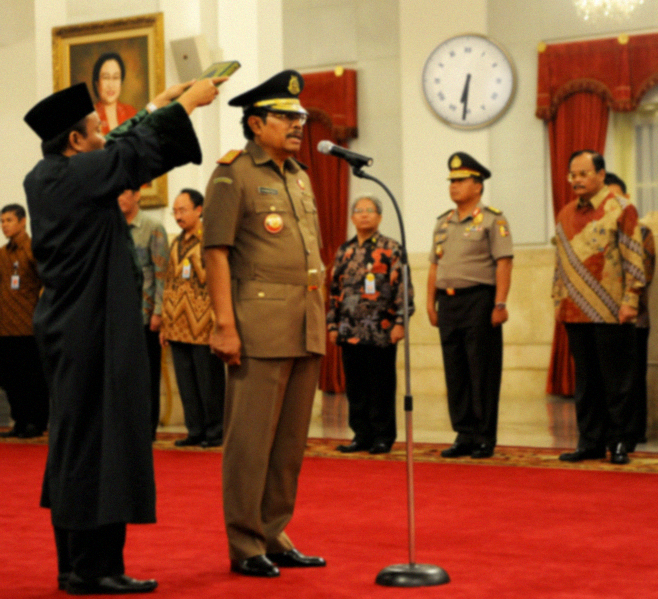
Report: 6:31
